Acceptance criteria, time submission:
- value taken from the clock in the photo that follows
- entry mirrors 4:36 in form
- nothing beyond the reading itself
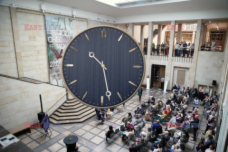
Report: 10:28
